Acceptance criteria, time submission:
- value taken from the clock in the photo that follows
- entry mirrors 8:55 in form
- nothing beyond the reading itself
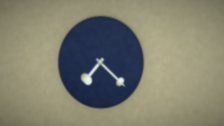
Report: 7:22
